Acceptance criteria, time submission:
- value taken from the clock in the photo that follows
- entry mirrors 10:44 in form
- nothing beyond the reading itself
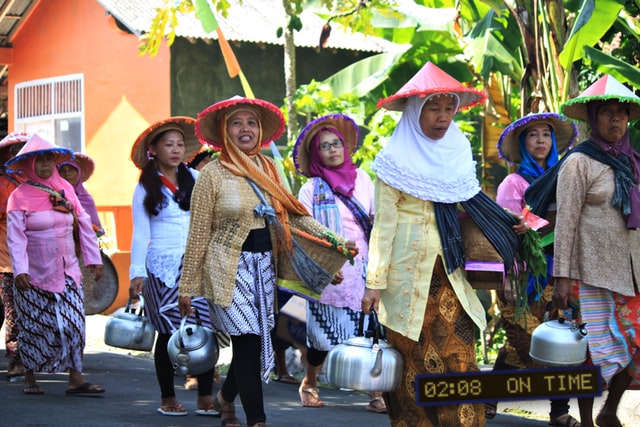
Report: 2:08
